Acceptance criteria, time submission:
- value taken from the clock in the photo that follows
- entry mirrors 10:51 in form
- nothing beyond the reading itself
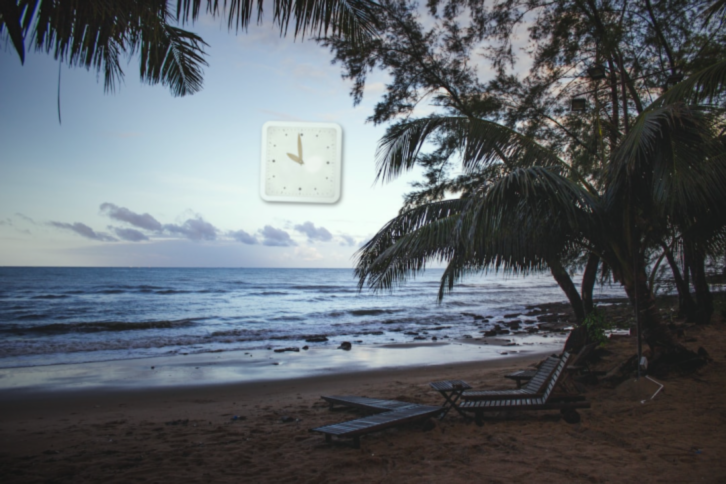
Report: 9:59
